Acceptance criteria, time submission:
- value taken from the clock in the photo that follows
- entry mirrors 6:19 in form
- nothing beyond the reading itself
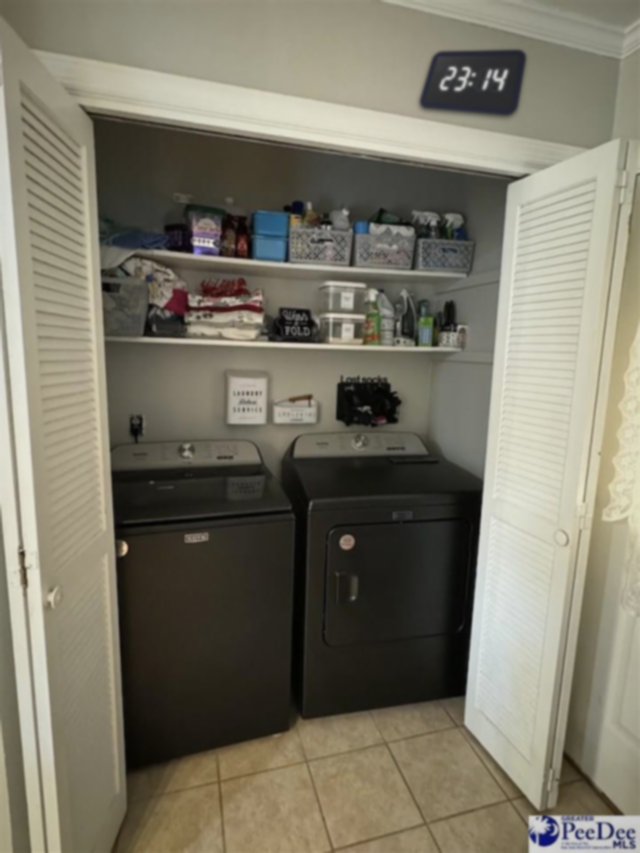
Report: 23:14
